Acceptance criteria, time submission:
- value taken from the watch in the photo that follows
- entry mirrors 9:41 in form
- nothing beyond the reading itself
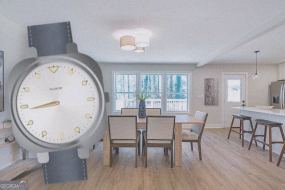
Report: 8:44
